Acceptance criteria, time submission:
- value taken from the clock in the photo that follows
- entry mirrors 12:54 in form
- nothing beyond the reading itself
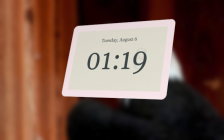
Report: 1:19
